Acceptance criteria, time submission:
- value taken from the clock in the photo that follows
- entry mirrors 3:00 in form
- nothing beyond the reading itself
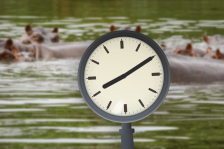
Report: 8:10
